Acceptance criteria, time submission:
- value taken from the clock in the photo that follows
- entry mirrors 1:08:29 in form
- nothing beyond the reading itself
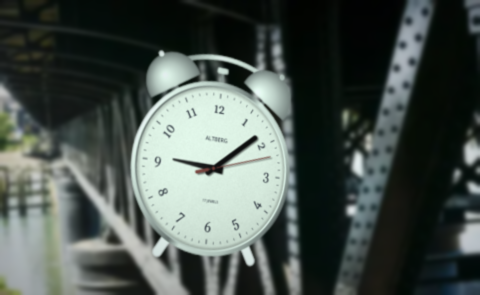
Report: 9:08:12
